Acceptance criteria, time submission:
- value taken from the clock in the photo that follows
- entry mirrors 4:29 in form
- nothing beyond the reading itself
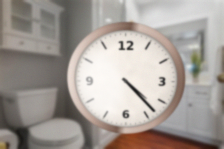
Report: 4:23
